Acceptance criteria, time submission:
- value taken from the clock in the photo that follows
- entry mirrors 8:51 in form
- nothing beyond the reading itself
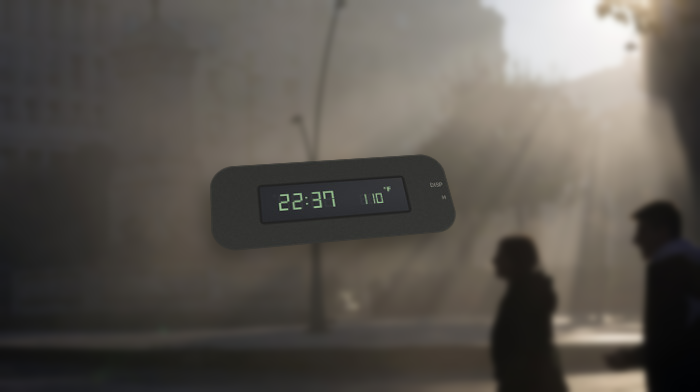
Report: 22:37
